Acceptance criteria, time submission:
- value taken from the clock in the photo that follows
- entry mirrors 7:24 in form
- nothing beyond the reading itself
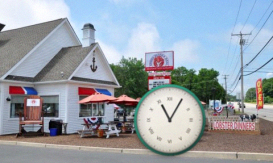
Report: 11:05
